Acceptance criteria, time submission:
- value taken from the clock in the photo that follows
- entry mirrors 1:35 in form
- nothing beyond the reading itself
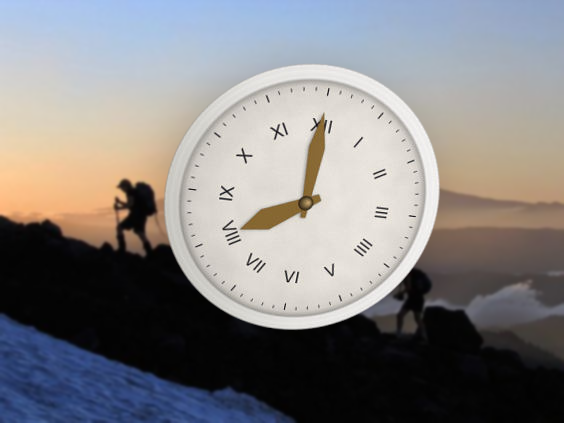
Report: 8:00
